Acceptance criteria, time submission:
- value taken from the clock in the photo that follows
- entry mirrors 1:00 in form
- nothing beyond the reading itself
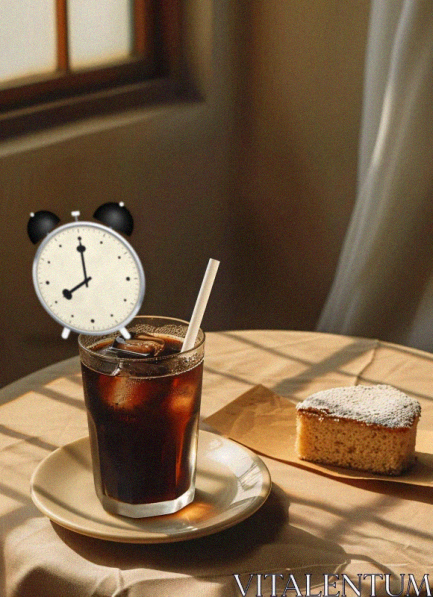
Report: 8:00
